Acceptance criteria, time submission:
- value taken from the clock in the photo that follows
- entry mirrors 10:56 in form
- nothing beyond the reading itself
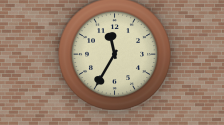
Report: 11:35
